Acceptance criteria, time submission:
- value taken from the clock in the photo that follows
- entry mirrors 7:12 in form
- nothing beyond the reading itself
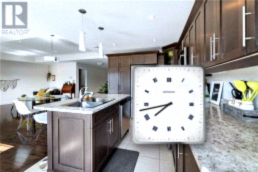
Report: 7:43
